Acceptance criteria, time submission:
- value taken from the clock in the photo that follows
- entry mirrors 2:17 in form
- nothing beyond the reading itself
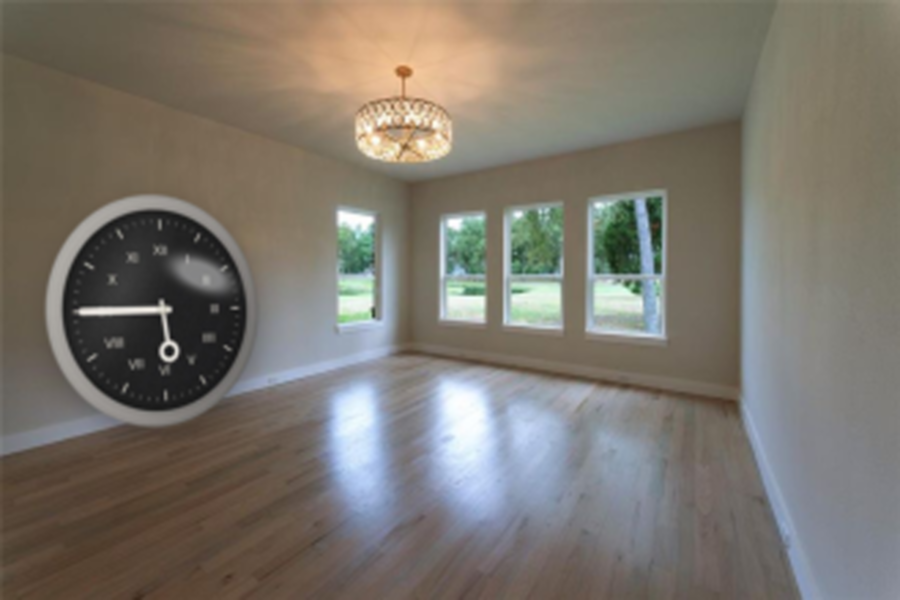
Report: 5:45
